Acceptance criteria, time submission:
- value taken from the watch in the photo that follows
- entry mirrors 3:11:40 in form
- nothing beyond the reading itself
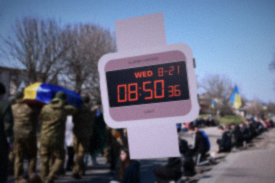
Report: 8:50:36
